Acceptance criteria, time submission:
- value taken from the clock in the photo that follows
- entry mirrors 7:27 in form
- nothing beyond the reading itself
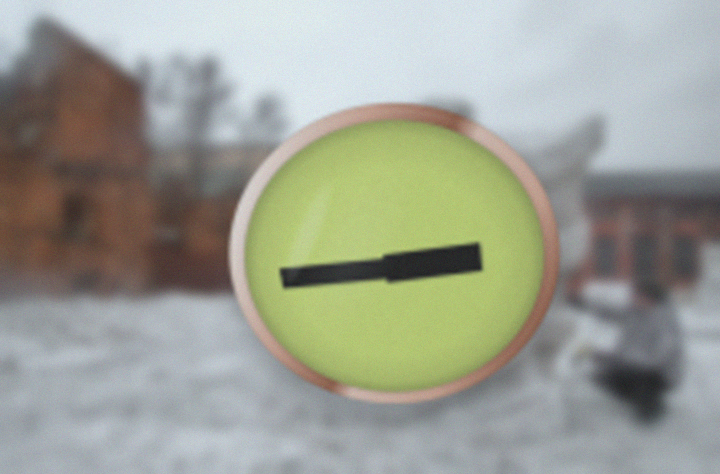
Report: 2:44
